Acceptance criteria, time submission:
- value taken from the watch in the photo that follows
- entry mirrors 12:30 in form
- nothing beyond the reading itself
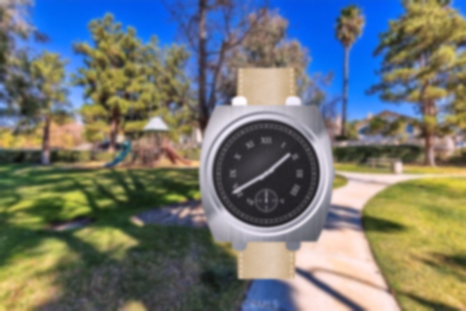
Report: 1:40
